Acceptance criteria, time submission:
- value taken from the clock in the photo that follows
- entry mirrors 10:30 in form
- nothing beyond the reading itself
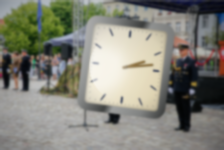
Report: 2:13
